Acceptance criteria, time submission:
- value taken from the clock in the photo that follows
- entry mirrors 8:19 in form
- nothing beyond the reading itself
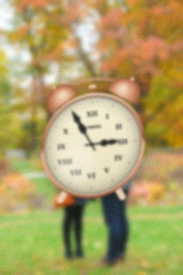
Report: 2:55
